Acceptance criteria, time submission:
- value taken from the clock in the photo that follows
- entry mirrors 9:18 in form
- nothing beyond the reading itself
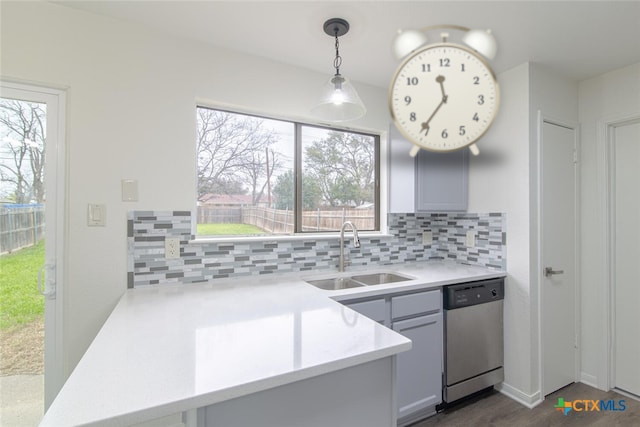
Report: 11:36
